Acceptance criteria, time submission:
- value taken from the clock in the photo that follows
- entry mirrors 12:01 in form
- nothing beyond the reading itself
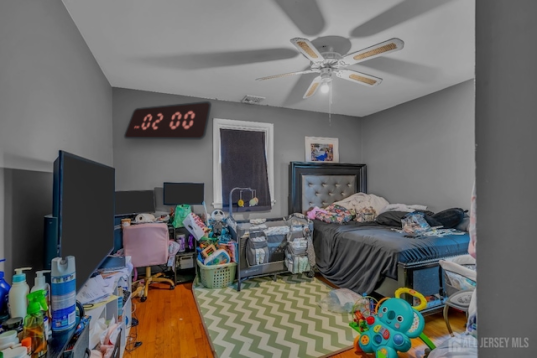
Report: 2:00
